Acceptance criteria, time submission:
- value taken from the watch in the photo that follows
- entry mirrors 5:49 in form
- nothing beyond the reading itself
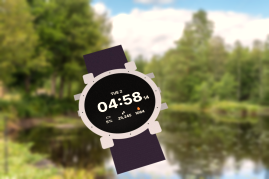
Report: 4:58
